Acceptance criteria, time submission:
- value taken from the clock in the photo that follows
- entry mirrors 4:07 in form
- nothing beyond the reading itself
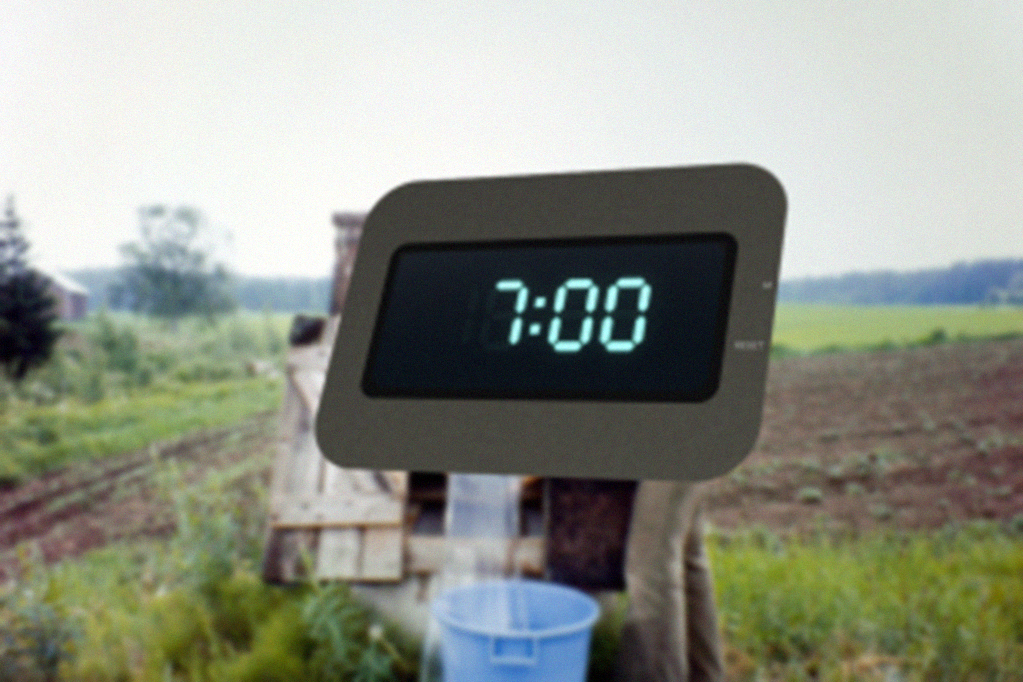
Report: 7:00
